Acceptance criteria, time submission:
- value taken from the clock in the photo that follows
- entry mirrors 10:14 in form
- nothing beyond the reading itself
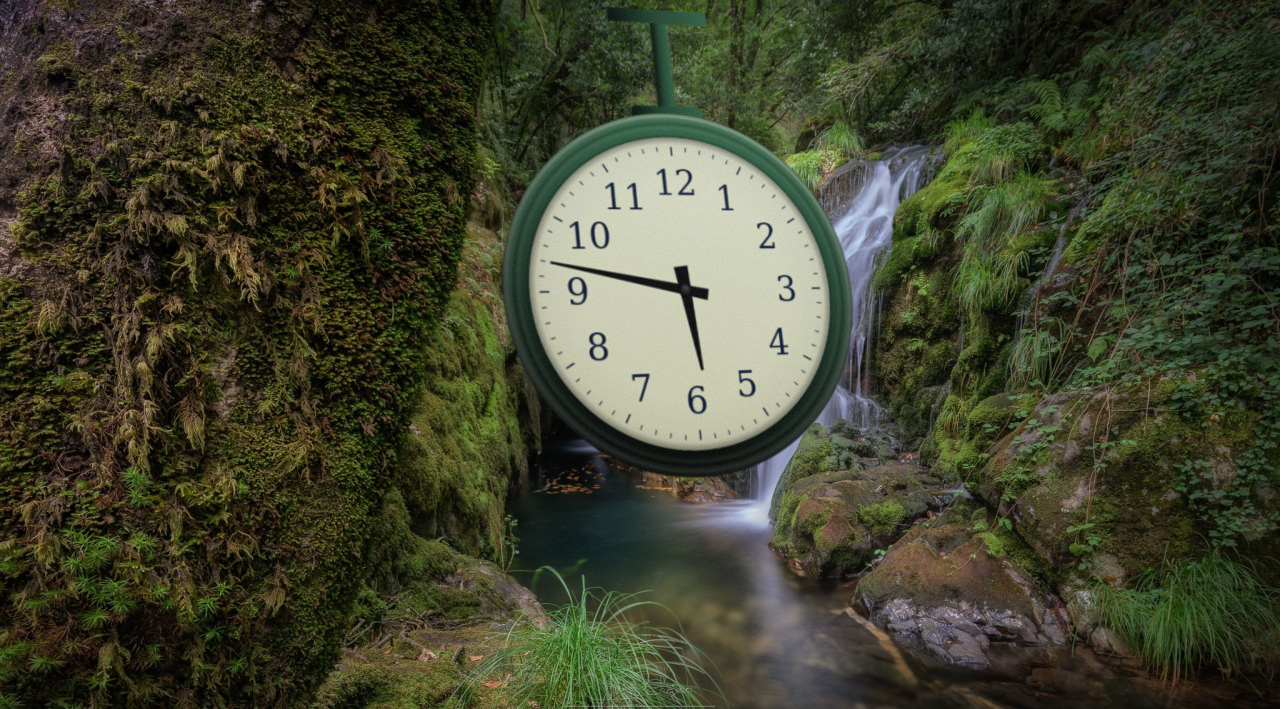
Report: 5:47
